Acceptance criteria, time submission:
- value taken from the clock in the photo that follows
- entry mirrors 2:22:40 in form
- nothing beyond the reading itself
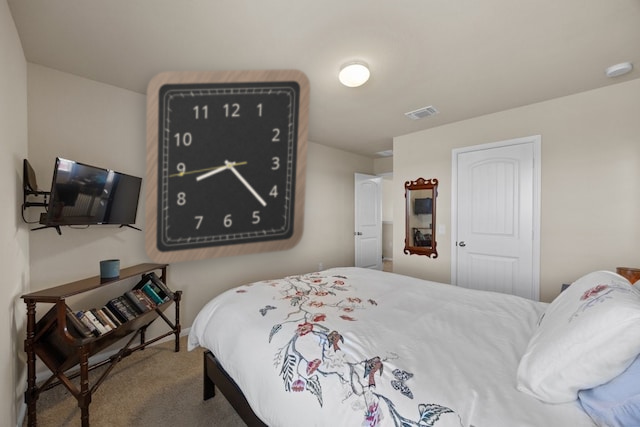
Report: 8:22:44
